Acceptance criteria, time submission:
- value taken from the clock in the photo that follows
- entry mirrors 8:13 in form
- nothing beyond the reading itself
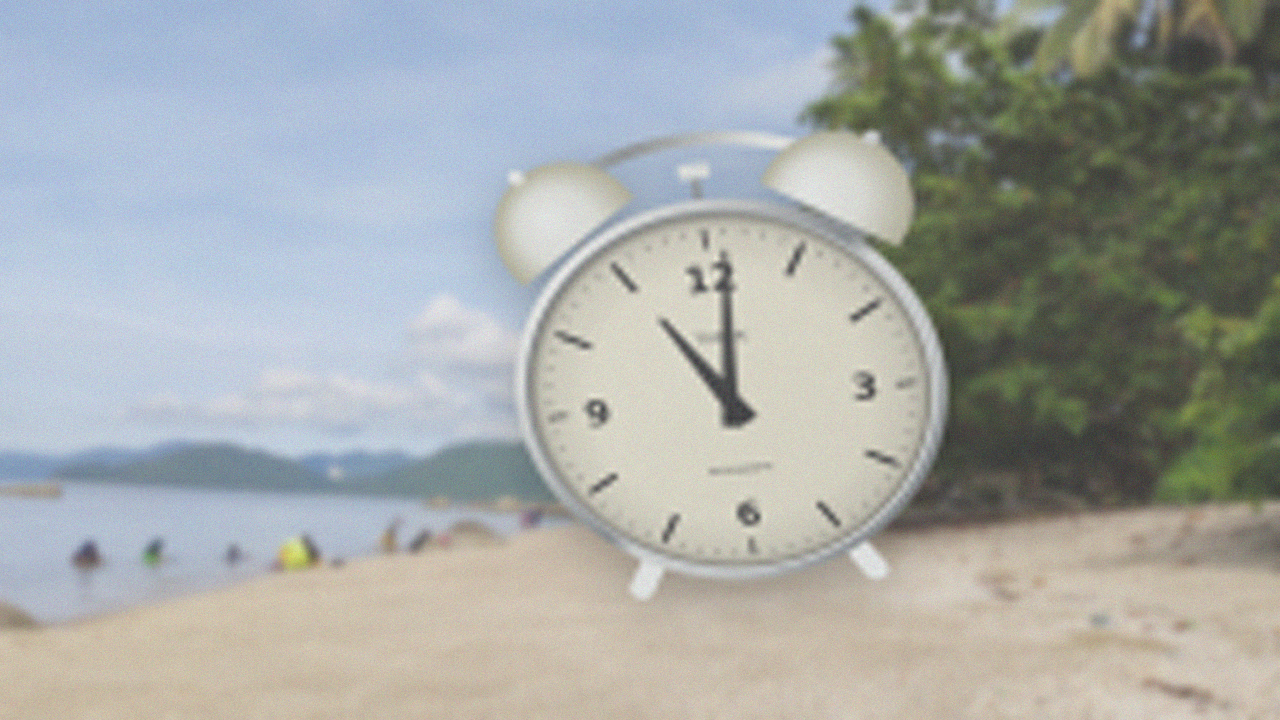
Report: 11:01
